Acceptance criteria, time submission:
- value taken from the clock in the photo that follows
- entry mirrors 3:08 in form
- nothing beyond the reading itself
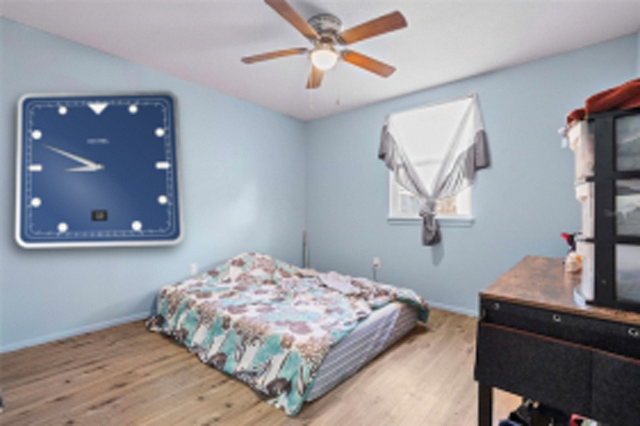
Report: 8:49
